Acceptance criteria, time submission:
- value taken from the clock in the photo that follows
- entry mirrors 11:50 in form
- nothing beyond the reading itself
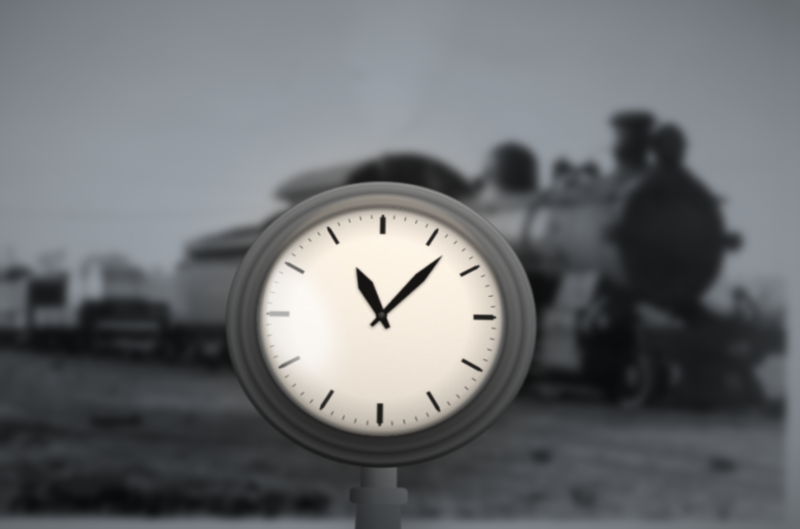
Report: 11:07
